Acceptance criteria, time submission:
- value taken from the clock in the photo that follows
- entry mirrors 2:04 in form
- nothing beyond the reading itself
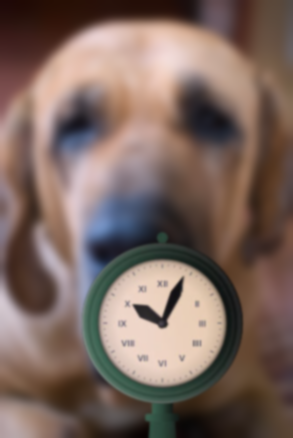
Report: 10:04
